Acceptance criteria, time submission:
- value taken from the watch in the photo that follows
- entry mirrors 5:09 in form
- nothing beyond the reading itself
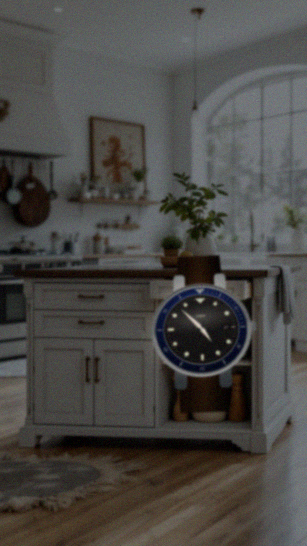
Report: 4:53
